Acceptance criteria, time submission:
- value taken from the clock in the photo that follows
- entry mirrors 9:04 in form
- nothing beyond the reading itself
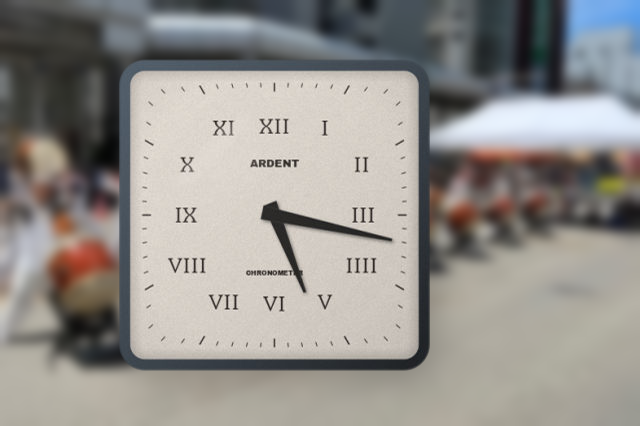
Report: 5:17
